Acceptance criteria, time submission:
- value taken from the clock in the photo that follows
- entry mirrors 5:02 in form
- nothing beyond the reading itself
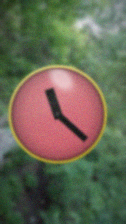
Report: 11:22
